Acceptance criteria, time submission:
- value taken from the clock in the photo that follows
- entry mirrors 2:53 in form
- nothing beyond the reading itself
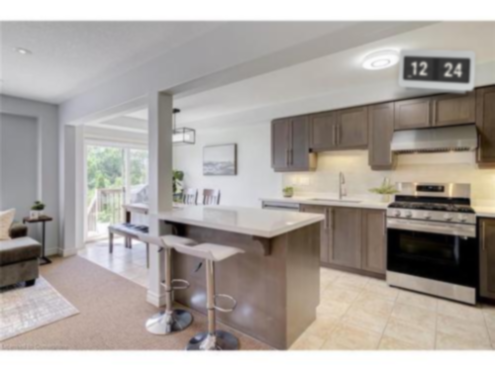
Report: 12:24
